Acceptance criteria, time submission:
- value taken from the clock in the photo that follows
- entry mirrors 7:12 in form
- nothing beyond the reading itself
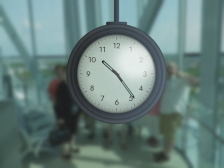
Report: 10:24
